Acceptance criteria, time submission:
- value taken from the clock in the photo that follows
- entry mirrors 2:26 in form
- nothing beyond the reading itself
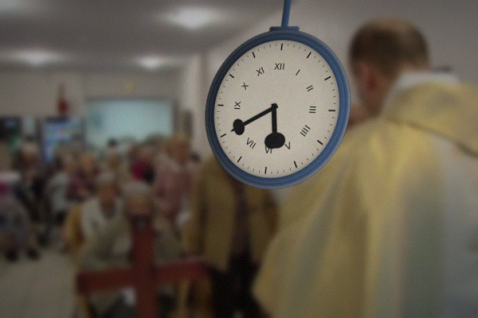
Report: 5:40
